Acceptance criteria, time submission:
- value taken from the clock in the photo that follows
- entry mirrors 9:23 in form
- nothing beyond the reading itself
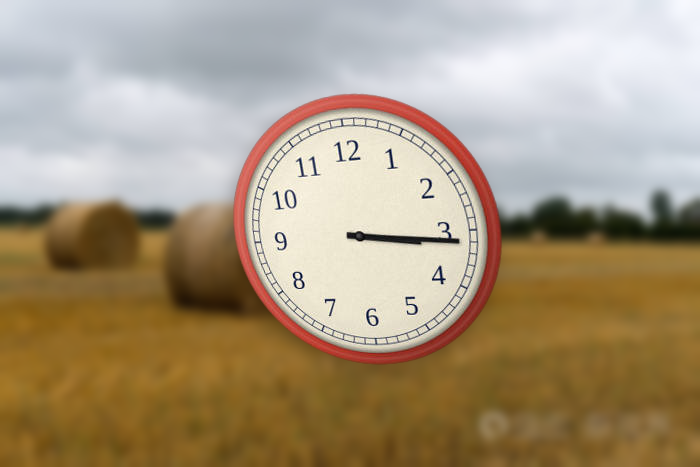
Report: 3:16
